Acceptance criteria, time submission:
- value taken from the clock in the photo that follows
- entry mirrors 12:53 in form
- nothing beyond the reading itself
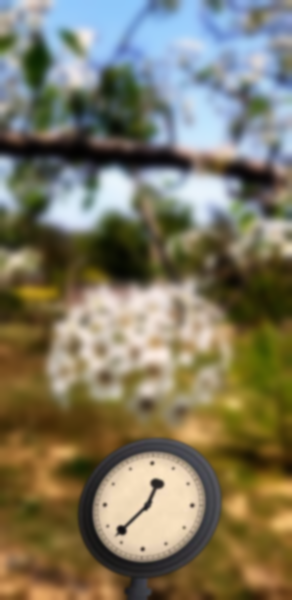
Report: 12:37
